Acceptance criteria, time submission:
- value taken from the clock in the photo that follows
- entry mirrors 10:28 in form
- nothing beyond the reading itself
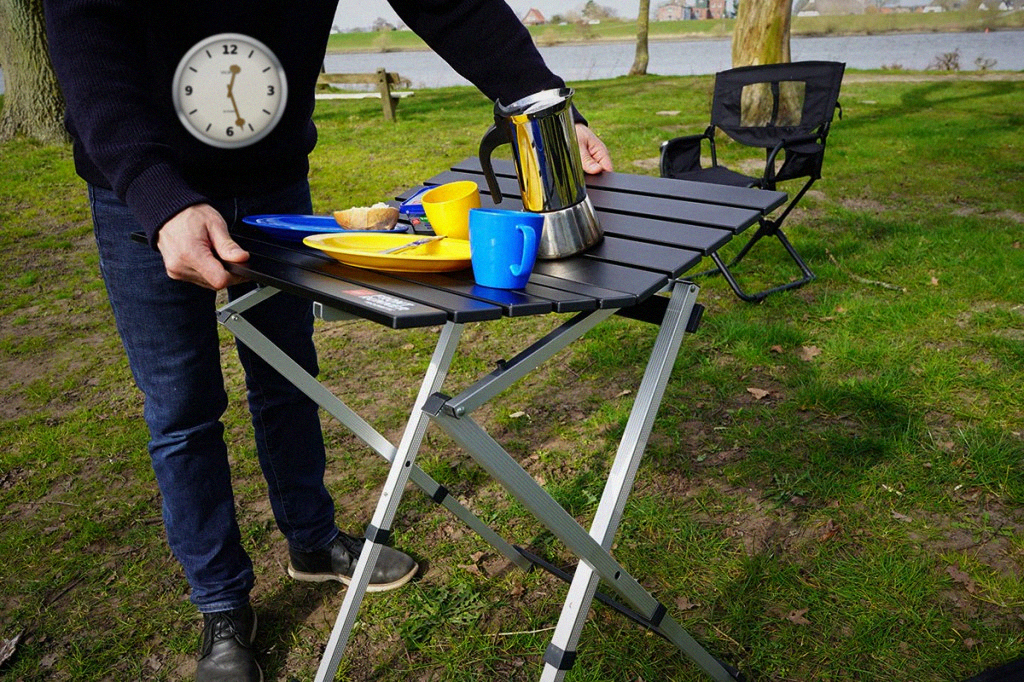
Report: 12:27
